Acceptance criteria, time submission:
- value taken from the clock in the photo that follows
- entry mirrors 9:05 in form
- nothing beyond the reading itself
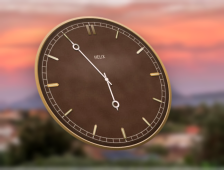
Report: 5:55
